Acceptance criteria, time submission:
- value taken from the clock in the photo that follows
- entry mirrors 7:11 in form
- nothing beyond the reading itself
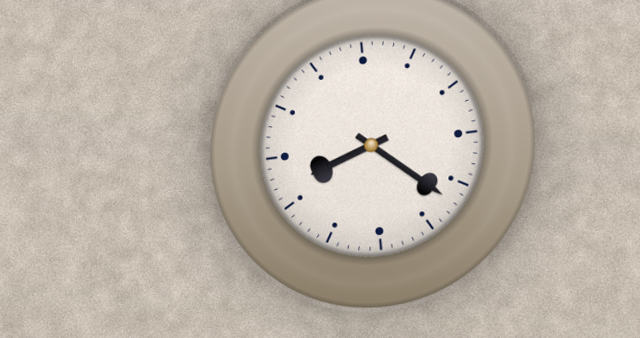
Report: 8:22
